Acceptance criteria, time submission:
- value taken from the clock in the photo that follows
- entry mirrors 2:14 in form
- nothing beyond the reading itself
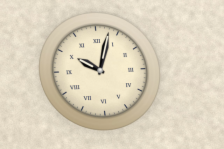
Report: 10:03
